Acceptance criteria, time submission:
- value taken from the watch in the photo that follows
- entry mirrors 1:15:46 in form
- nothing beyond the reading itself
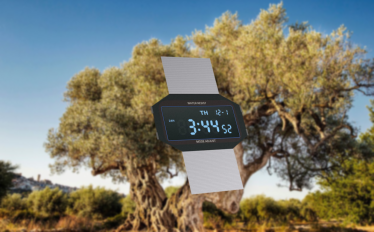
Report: 3:44:52
